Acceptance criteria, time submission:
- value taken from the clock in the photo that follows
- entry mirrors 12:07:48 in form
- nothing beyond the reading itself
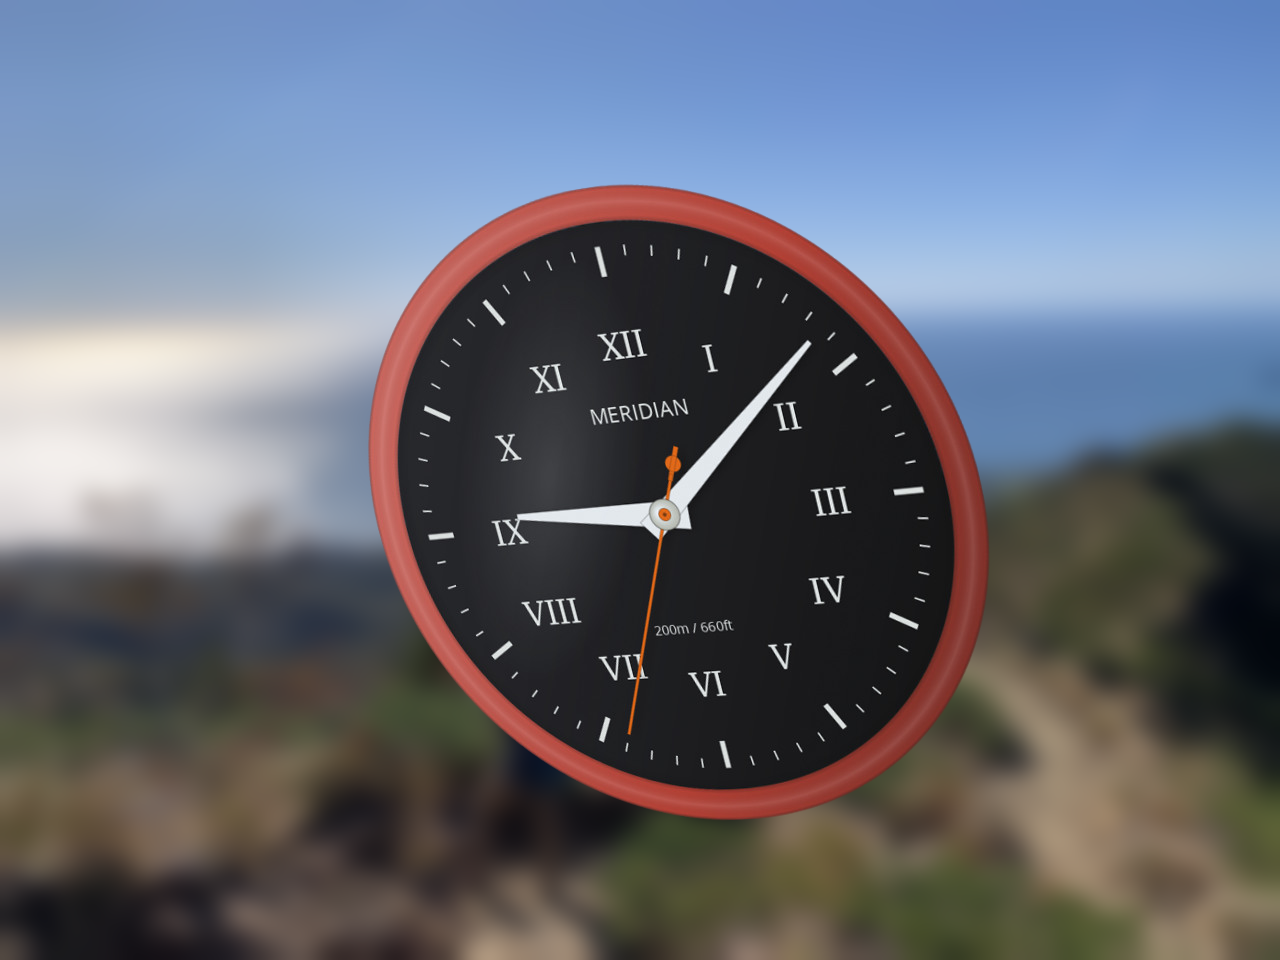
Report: 9:08:34
